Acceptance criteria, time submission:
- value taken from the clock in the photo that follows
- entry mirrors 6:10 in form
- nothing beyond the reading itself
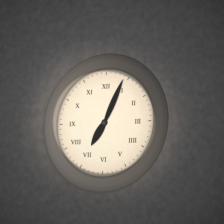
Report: 7:04
